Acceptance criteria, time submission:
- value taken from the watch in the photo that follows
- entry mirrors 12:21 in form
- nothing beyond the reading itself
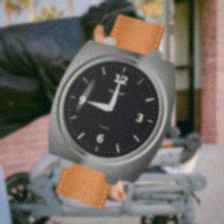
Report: 9:00
